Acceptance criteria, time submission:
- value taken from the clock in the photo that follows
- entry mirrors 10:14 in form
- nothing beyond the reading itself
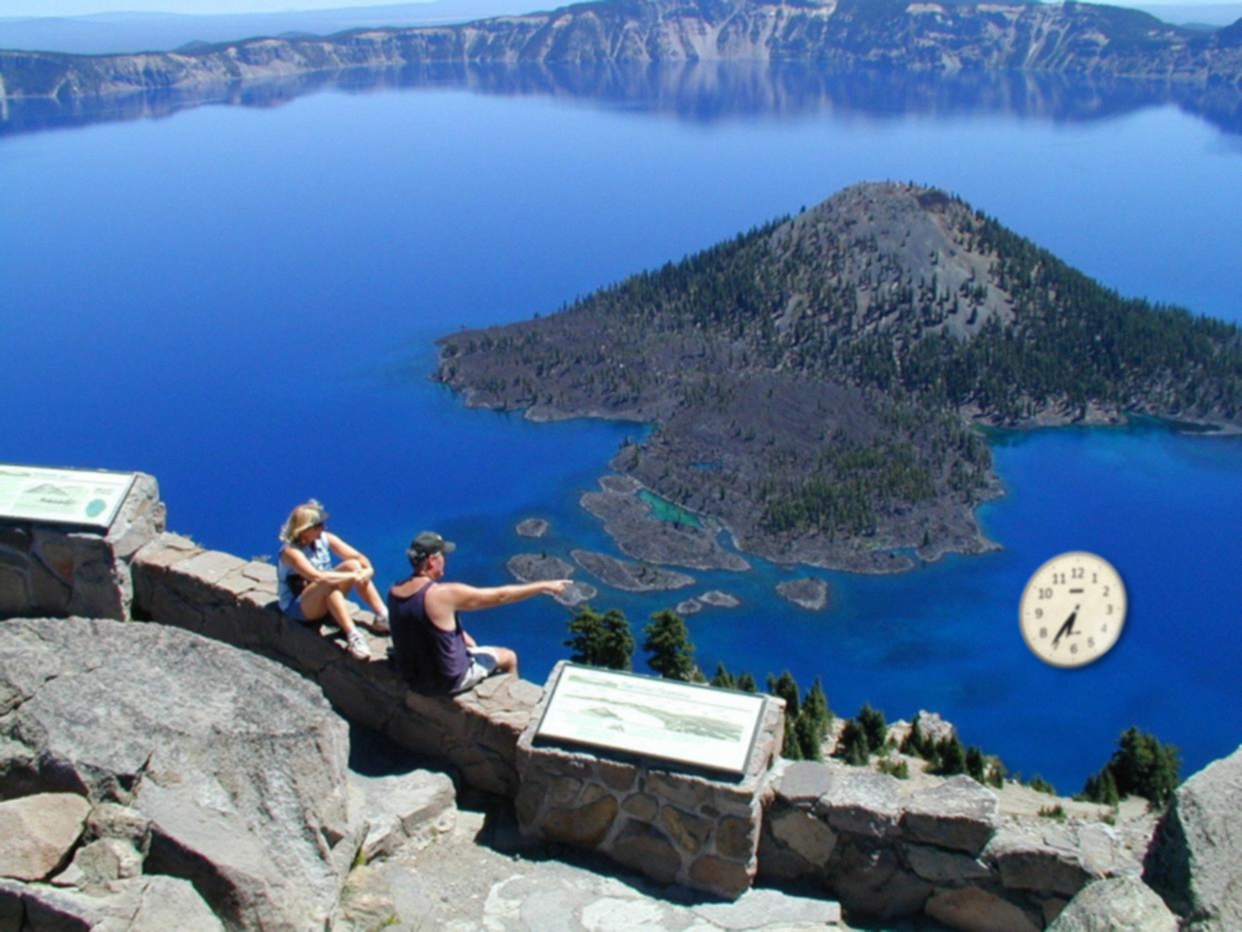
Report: 6:36
